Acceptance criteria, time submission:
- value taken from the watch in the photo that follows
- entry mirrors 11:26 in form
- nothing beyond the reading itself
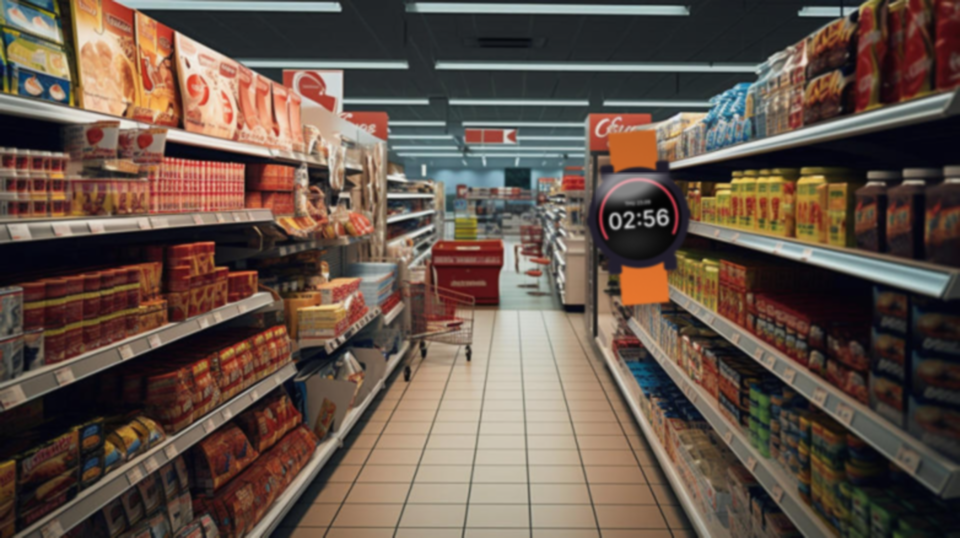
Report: 2:56
